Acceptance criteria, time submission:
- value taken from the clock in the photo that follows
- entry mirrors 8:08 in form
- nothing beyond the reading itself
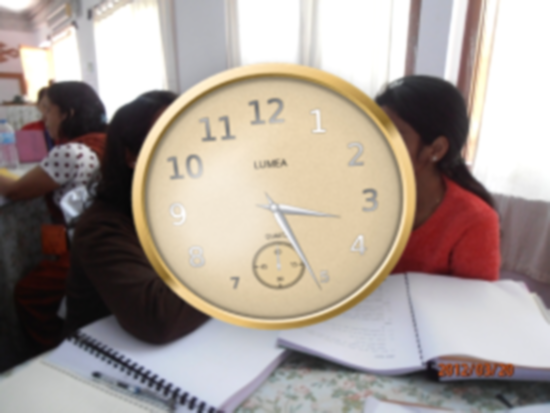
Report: 3:26
